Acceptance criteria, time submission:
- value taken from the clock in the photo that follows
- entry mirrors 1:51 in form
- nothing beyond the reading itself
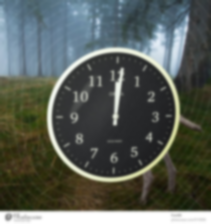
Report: 12:01
